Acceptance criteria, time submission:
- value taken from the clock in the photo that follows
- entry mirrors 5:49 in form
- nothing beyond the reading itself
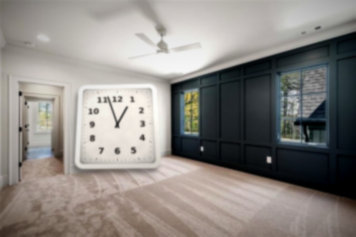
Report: 12:57
